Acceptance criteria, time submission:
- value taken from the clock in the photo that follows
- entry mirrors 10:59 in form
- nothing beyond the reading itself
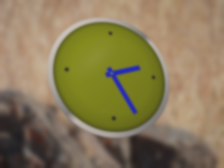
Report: 2:25
